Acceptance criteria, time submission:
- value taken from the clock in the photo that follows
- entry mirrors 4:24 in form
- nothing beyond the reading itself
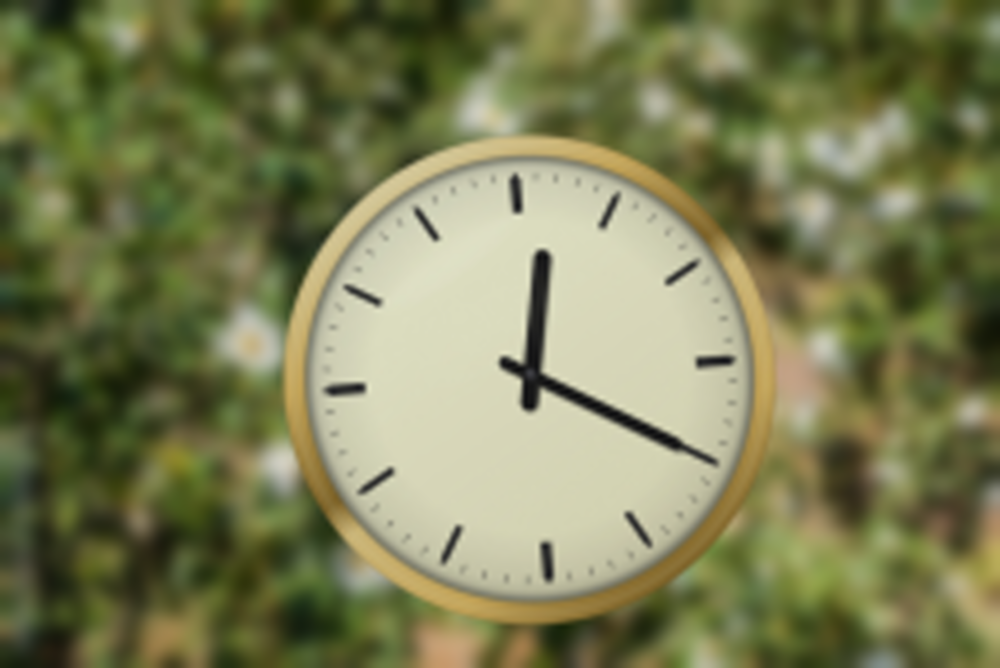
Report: 12:20
